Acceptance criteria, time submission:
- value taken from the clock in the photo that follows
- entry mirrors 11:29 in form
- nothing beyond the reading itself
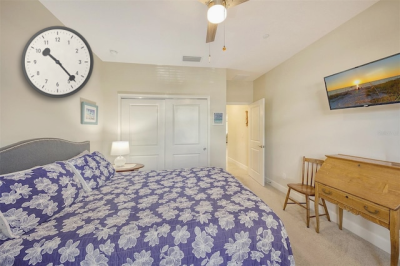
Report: 10:23
